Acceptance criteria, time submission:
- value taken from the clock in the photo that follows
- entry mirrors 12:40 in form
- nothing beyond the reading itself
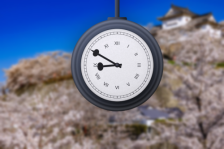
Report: 8:50
